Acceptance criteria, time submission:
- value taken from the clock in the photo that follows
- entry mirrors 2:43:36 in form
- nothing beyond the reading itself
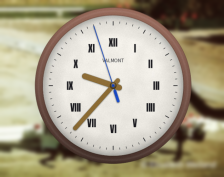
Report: 9:36:57
